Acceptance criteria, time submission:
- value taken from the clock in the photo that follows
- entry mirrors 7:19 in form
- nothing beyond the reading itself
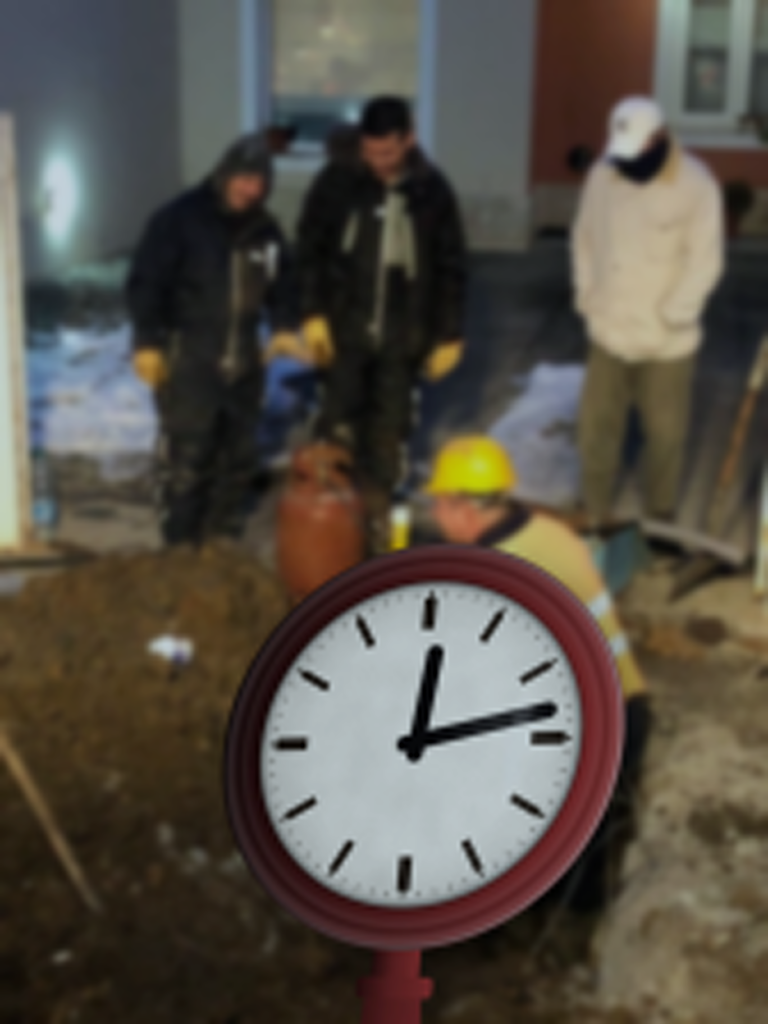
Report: 12:13
